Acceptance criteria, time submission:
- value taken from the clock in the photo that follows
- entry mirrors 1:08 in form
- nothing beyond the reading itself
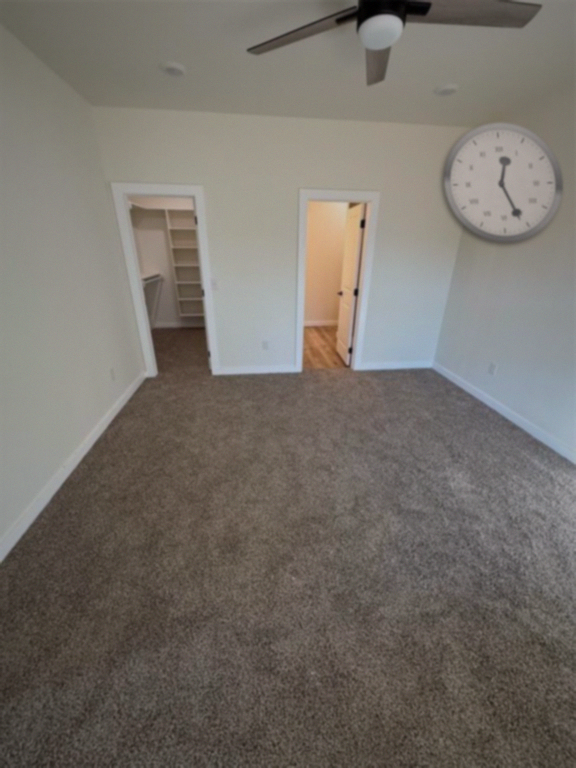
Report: 12:26
